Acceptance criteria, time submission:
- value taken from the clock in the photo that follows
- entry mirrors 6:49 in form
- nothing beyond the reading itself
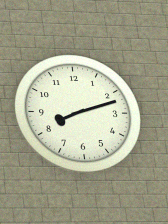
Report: 8:12
